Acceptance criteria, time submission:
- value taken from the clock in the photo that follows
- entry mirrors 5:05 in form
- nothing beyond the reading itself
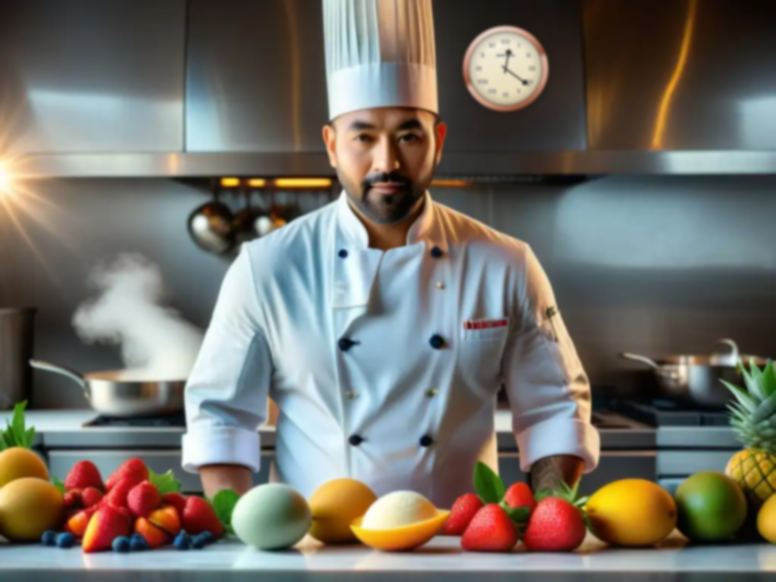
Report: 12:21
